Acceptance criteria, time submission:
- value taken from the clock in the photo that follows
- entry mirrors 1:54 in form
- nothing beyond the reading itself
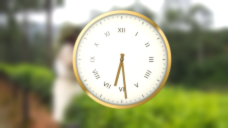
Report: 6:29
